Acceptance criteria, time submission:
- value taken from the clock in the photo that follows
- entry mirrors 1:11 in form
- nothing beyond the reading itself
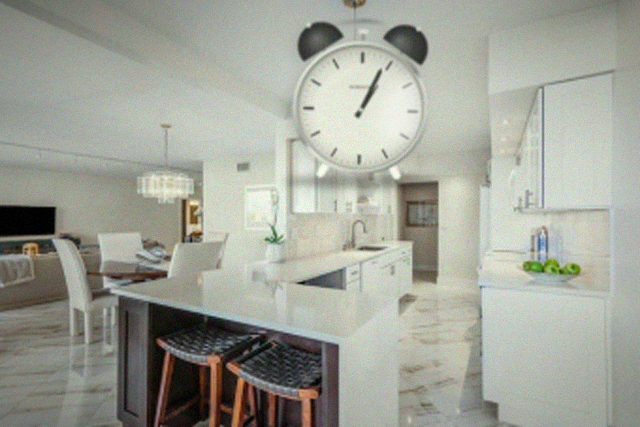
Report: 1:04
